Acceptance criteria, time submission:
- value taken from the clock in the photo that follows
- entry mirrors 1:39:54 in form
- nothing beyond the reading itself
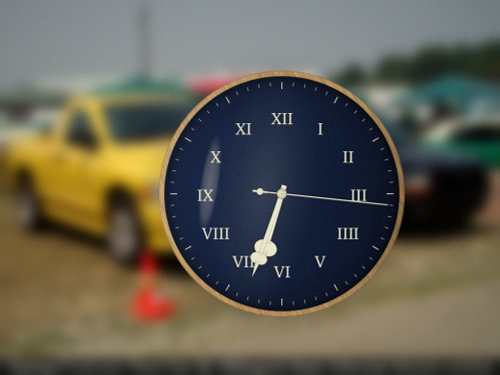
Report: 6:33:16
